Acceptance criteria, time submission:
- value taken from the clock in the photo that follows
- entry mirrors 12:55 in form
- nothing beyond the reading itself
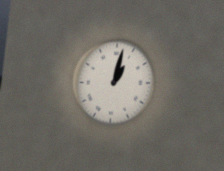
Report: 1:02
